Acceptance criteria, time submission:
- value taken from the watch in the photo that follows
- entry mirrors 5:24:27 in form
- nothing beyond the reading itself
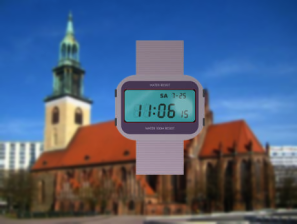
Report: 11:06:15
